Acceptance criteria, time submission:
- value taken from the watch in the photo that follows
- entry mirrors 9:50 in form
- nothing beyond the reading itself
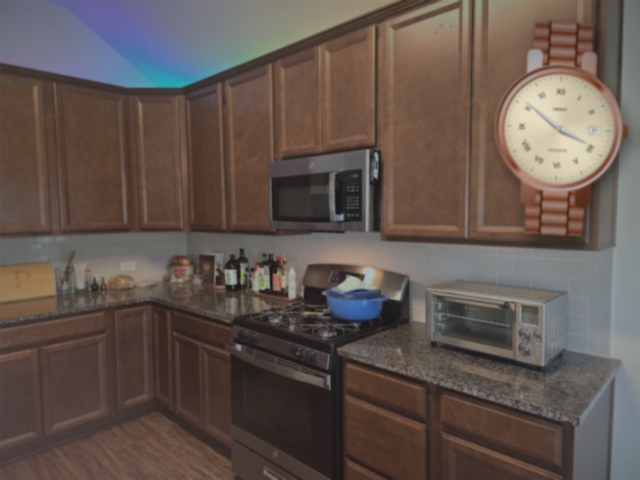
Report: 3:51
